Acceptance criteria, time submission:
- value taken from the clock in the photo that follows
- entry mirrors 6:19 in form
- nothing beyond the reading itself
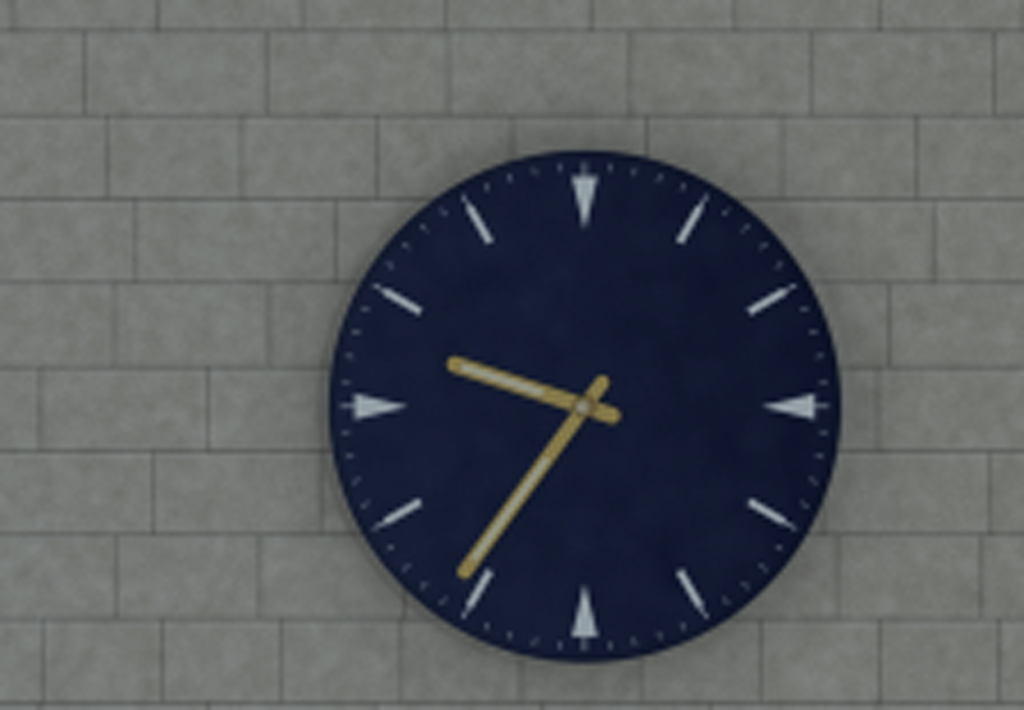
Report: 9:36
